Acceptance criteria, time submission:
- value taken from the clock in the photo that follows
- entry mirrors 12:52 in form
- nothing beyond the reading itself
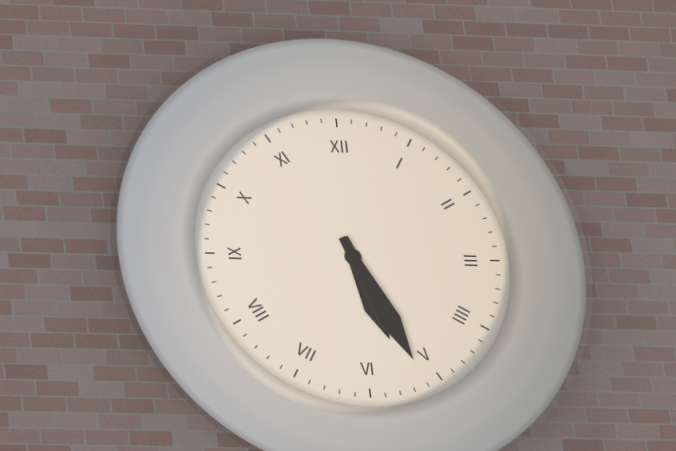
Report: 5:26
